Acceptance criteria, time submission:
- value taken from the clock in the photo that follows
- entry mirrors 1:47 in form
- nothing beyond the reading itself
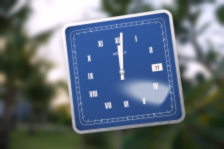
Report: 12:01
